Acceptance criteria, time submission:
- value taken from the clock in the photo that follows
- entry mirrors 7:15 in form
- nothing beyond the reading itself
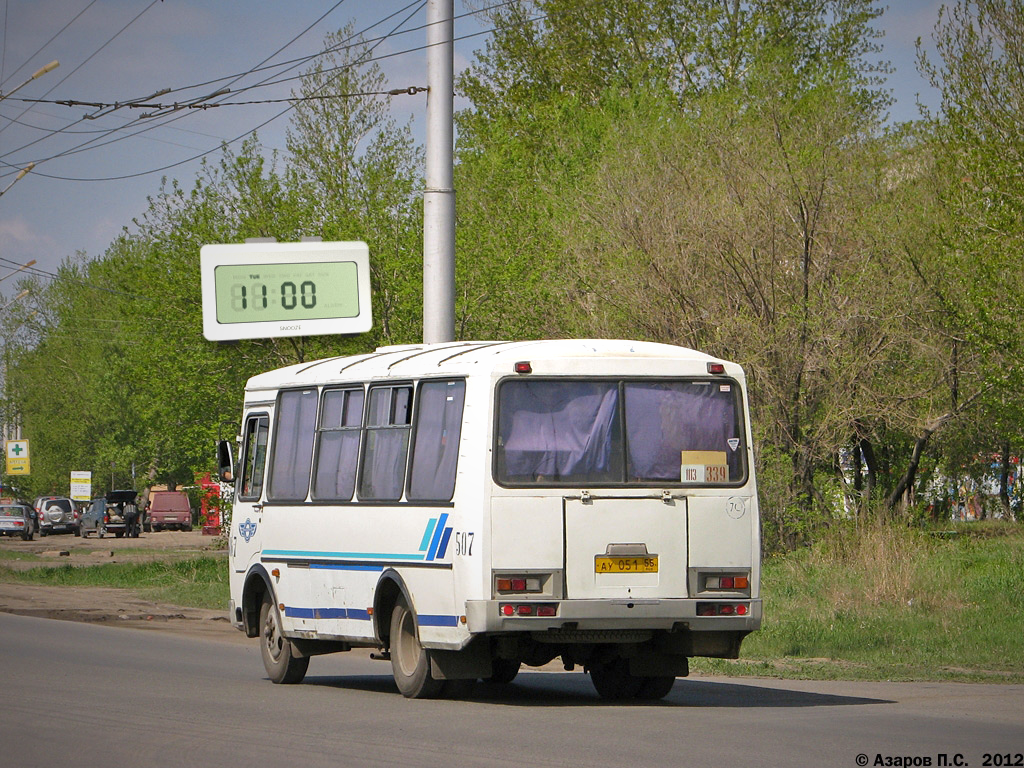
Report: 11:00
